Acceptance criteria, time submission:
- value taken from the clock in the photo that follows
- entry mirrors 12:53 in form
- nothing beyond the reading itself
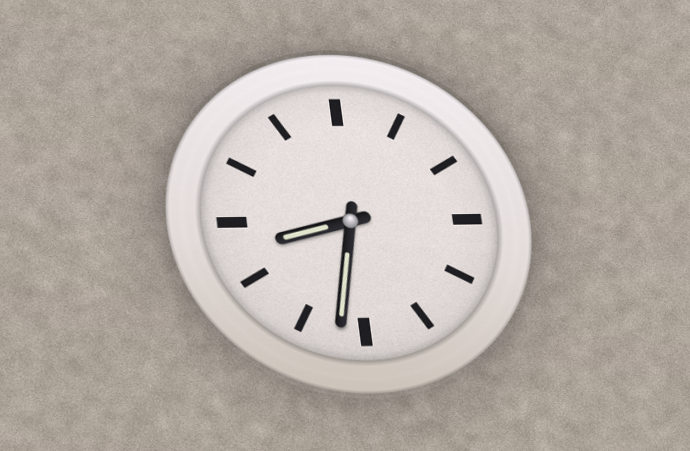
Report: 8:32
